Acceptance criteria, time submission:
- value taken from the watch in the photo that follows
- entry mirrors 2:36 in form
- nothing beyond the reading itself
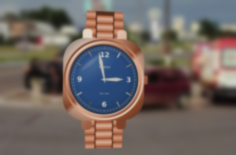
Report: 2:58
